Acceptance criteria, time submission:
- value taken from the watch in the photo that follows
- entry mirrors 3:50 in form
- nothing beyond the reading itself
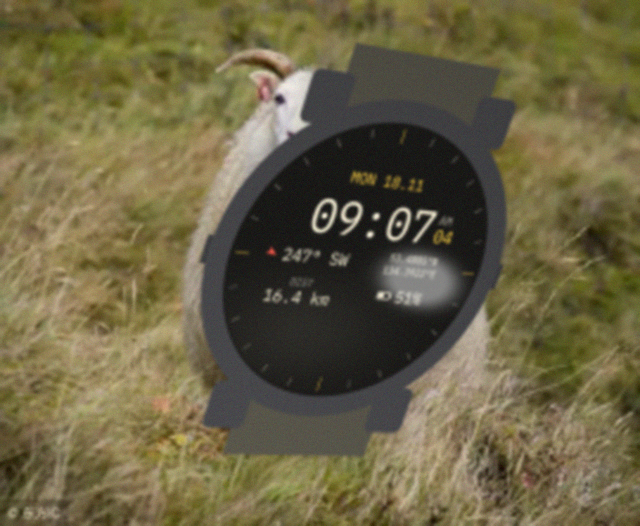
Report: 9:07
